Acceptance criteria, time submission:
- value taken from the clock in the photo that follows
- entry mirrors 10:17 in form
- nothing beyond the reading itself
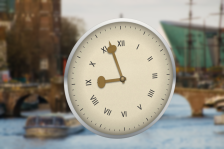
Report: 8:57
